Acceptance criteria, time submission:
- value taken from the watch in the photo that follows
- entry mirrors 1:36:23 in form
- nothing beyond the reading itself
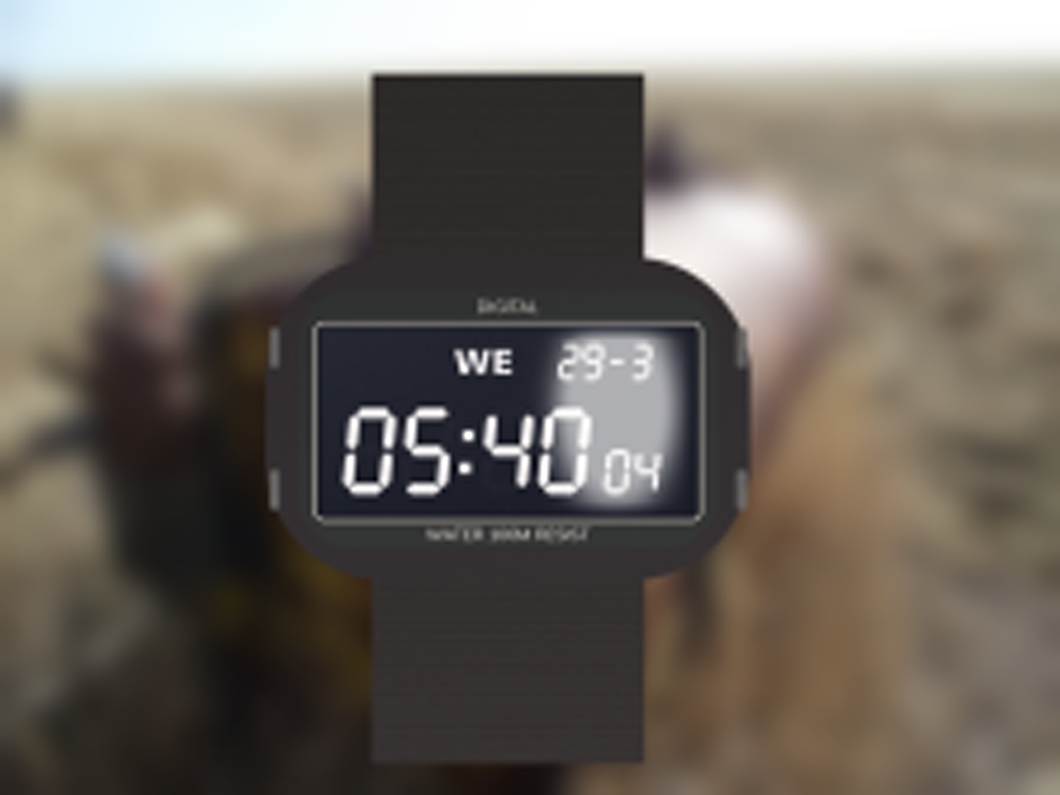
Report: 5:40:04
